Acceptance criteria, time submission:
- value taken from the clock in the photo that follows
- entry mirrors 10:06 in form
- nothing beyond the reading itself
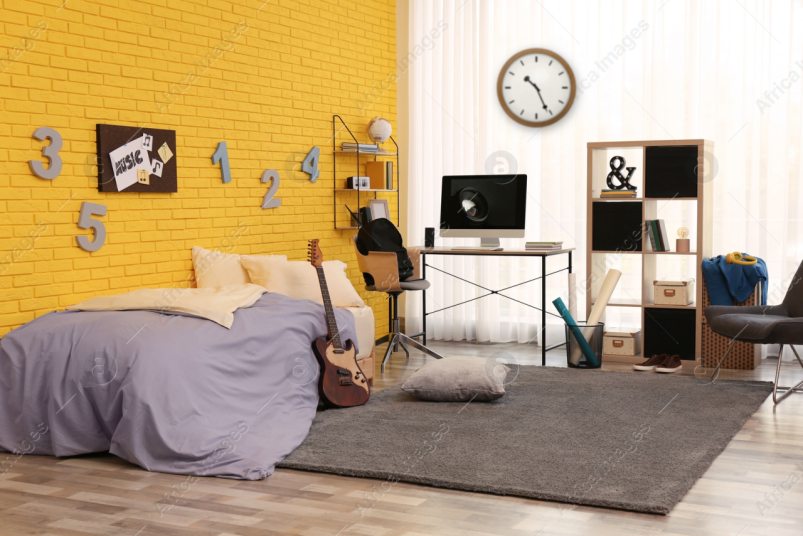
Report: 10:26
